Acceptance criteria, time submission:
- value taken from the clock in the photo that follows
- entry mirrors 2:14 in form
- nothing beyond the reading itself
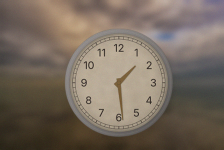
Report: 1:29
